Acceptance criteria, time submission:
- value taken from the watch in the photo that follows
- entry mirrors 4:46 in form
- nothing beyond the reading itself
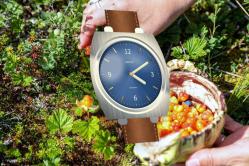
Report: 4:10
